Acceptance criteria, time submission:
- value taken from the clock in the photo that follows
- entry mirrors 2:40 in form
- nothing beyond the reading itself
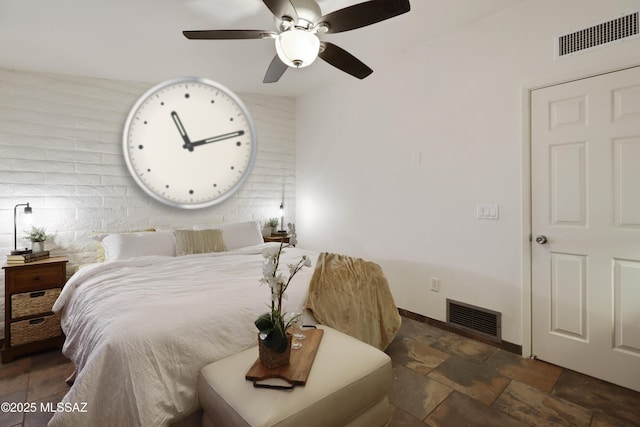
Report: 11:13
